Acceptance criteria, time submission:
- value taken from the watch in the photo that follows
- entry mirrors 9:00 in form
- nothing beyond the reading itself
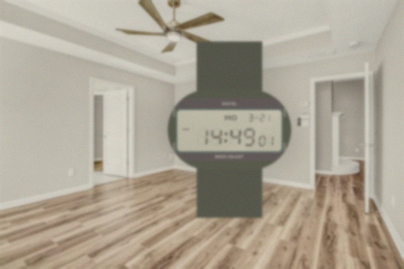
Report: 14:49
